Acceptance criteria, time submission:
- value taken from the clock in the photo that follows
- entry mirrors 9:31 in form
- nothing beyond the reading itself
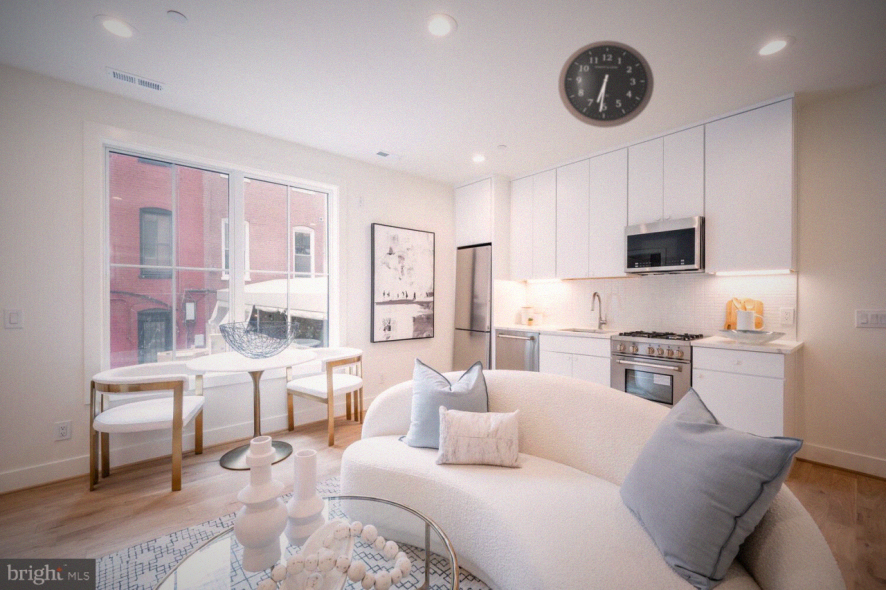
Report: 6:31
